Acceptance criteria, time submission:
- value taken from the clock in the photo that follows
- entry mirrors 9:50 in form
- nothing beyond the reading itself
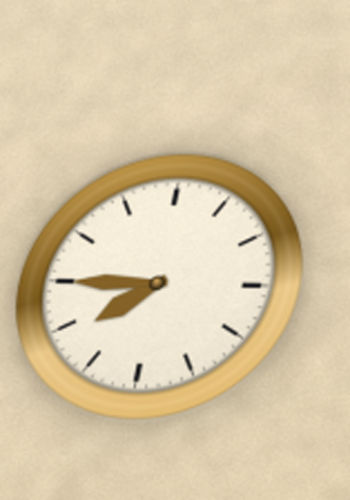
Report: 7:45
